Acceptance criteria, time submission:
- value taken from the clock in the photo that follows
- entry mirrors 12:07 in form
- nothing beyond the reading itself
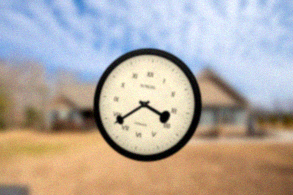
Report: 3:38
